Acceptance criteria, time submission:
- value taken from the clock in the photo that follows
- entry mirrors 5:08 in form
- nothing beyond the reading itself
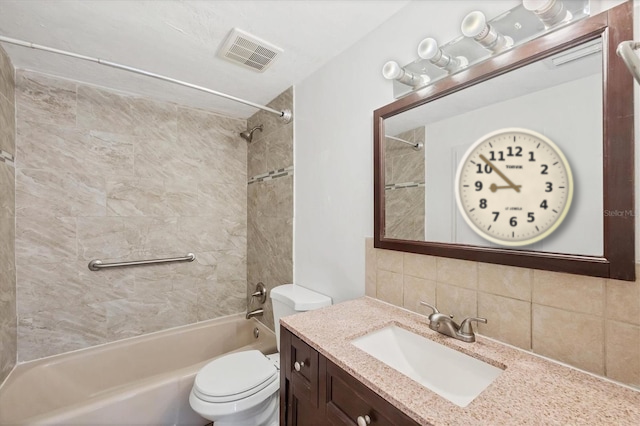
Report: 8:52
